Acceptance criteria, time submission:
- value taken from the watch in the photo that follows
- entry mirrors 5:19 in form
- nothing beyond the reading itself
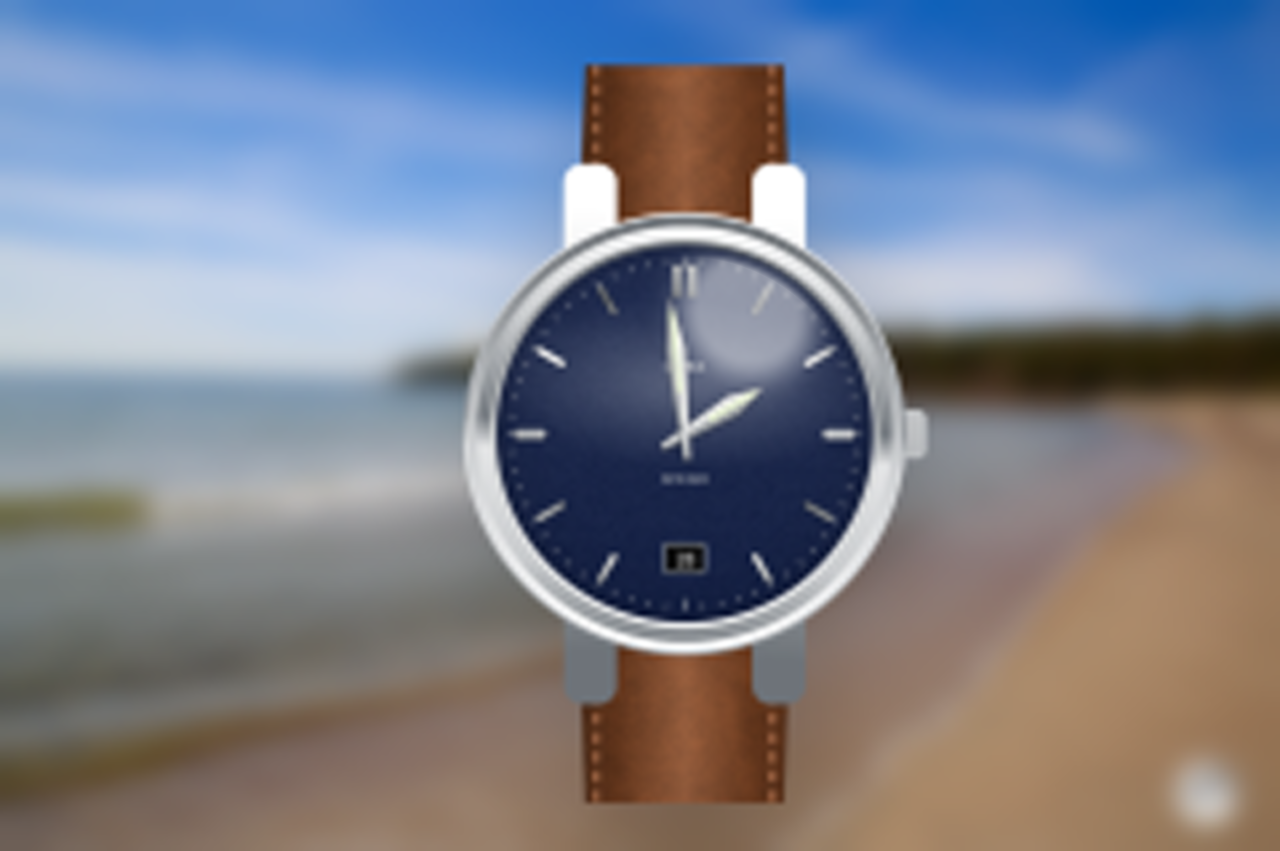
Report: 1:59
